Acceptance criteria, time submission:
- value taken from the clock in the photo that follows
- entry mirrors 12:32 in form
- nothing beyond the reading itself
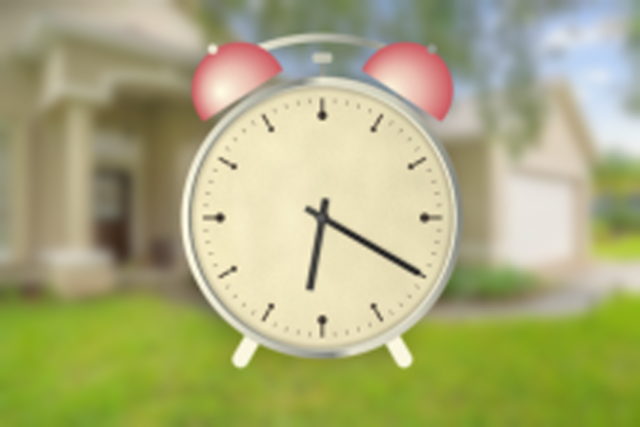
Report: 6:20
